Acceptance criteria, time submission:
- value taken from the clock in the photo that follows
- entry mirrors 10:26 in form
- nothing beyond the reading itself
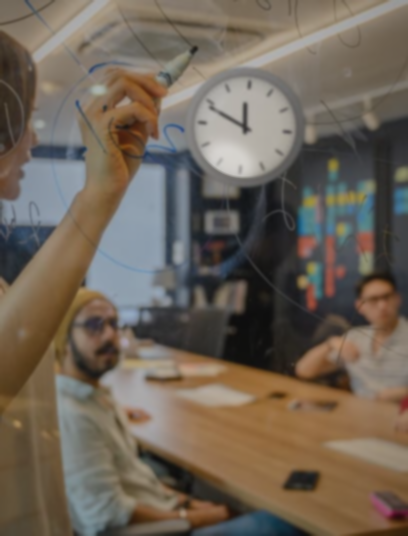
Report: 11:49
